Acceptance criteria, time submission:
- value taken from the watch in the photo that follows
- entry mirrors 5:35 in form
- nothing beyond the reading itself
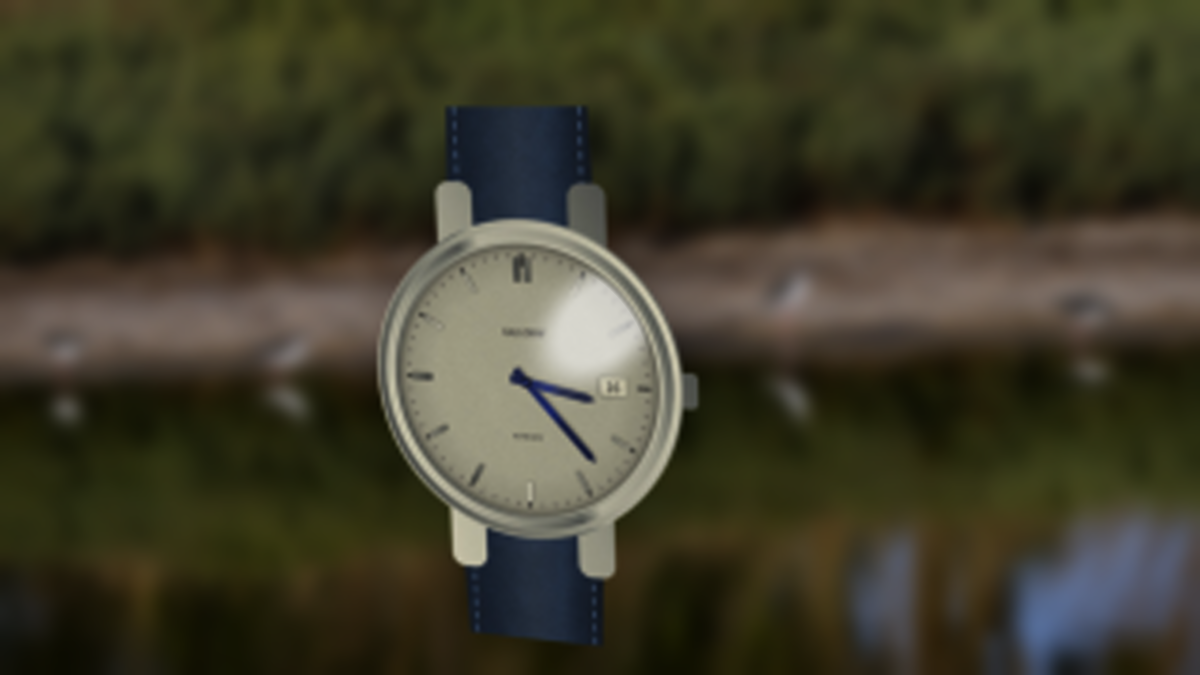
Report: 3:23
